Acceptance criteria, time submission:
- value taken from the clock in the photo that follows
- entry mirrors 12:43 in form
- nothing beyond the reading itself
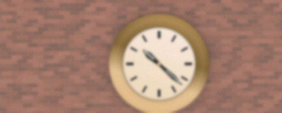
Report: 10:22
